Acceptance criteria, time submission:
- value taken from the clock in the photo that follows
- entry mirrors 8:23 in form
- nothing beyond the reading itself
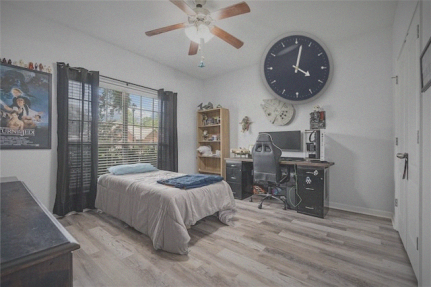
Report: 4:02
